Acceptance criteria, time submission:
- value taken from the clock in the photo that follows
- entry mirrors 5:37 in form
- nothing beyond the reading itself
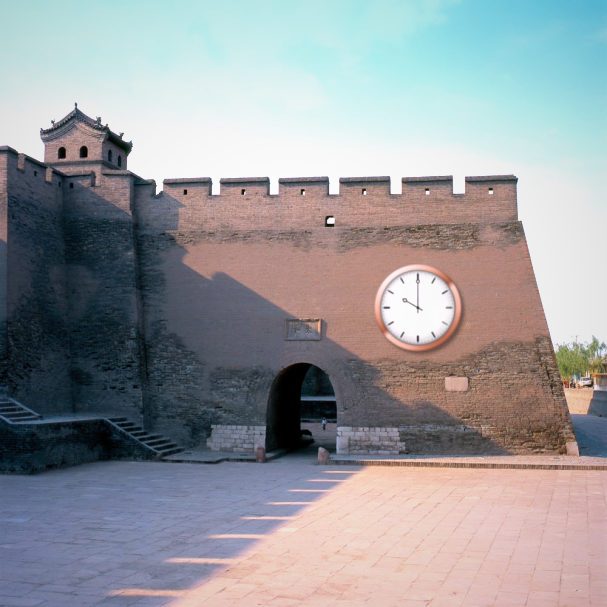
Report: 10:00
